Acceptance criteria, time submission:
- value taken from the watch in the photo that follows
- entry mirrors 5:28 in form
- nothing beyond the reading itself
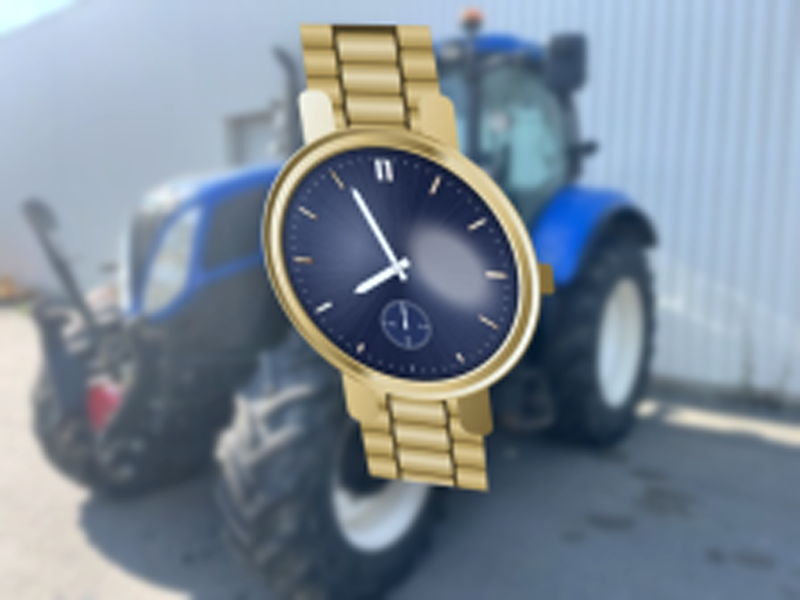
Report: 7:56
